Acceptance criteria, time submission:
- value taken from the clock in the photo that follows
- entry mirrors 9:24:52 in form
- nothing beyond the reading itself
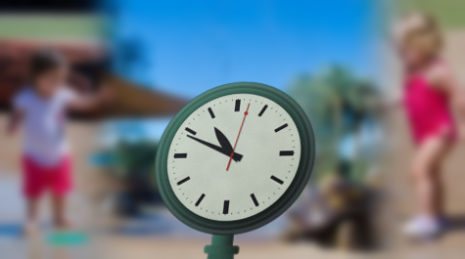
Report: 10:49:02
